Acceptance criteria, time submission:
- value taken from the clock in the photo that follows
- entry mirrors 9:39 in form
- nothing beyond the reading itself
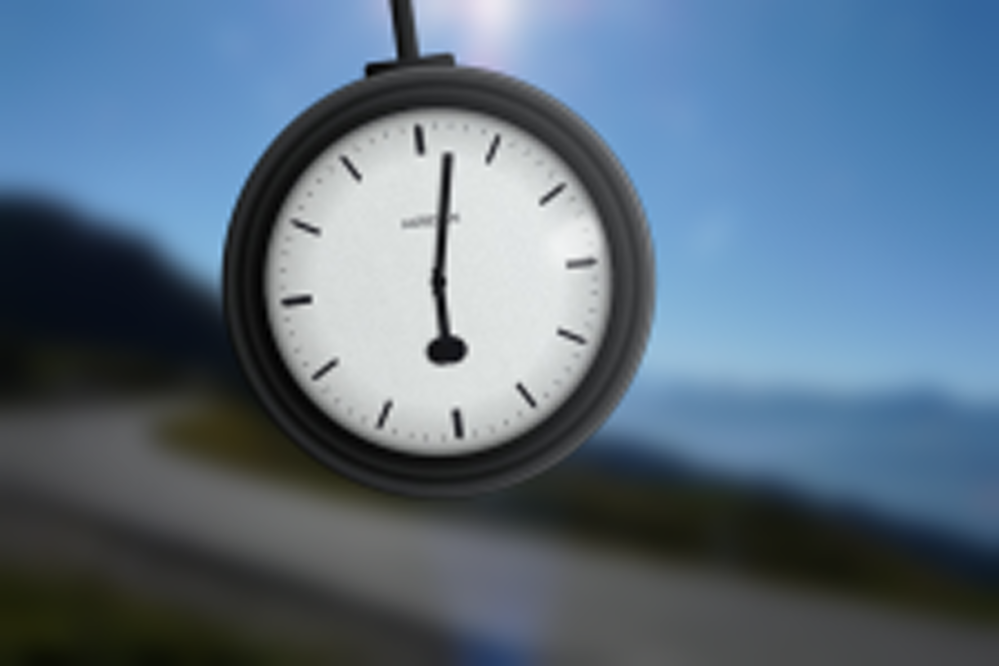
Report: 6:02
